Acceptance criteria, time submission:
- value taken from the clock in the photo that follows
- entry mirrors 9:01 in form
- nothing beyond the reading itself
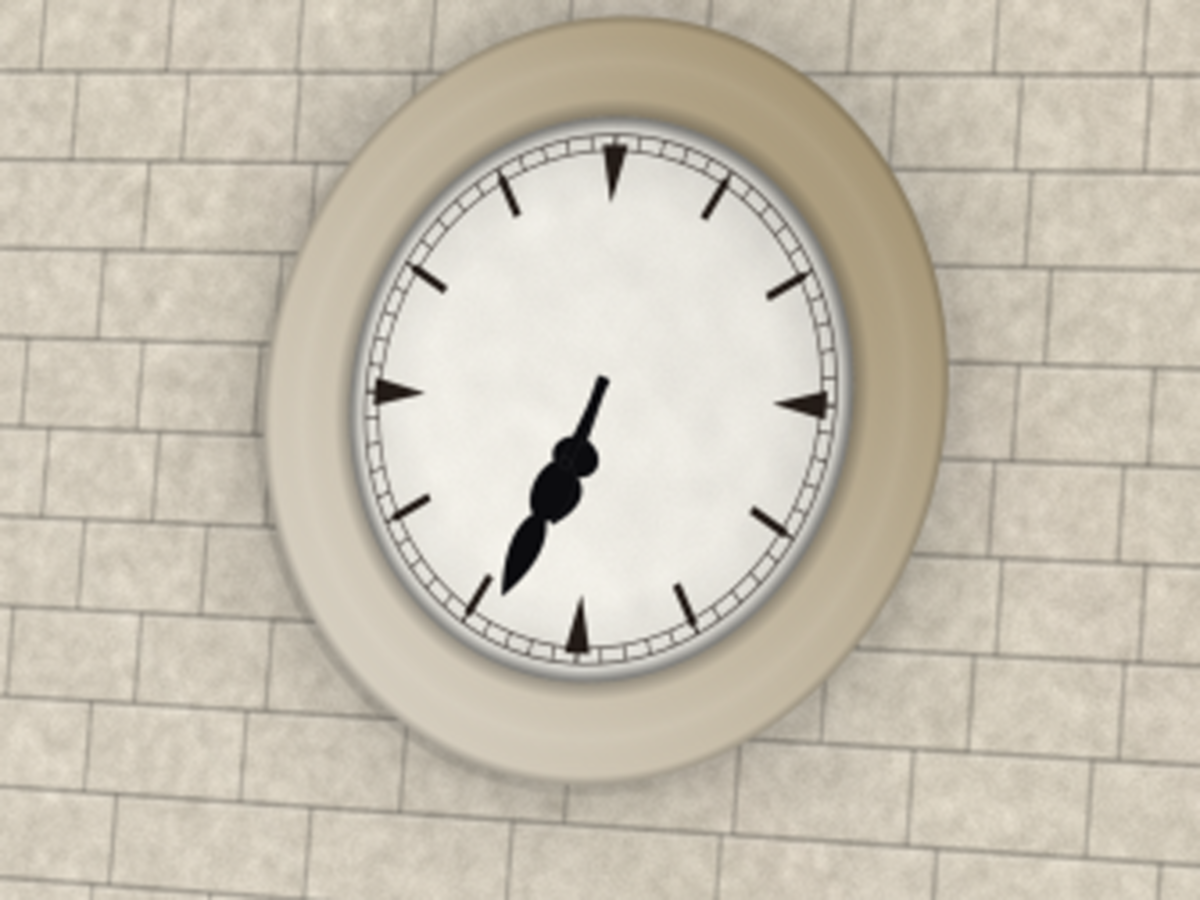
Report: 6:34
